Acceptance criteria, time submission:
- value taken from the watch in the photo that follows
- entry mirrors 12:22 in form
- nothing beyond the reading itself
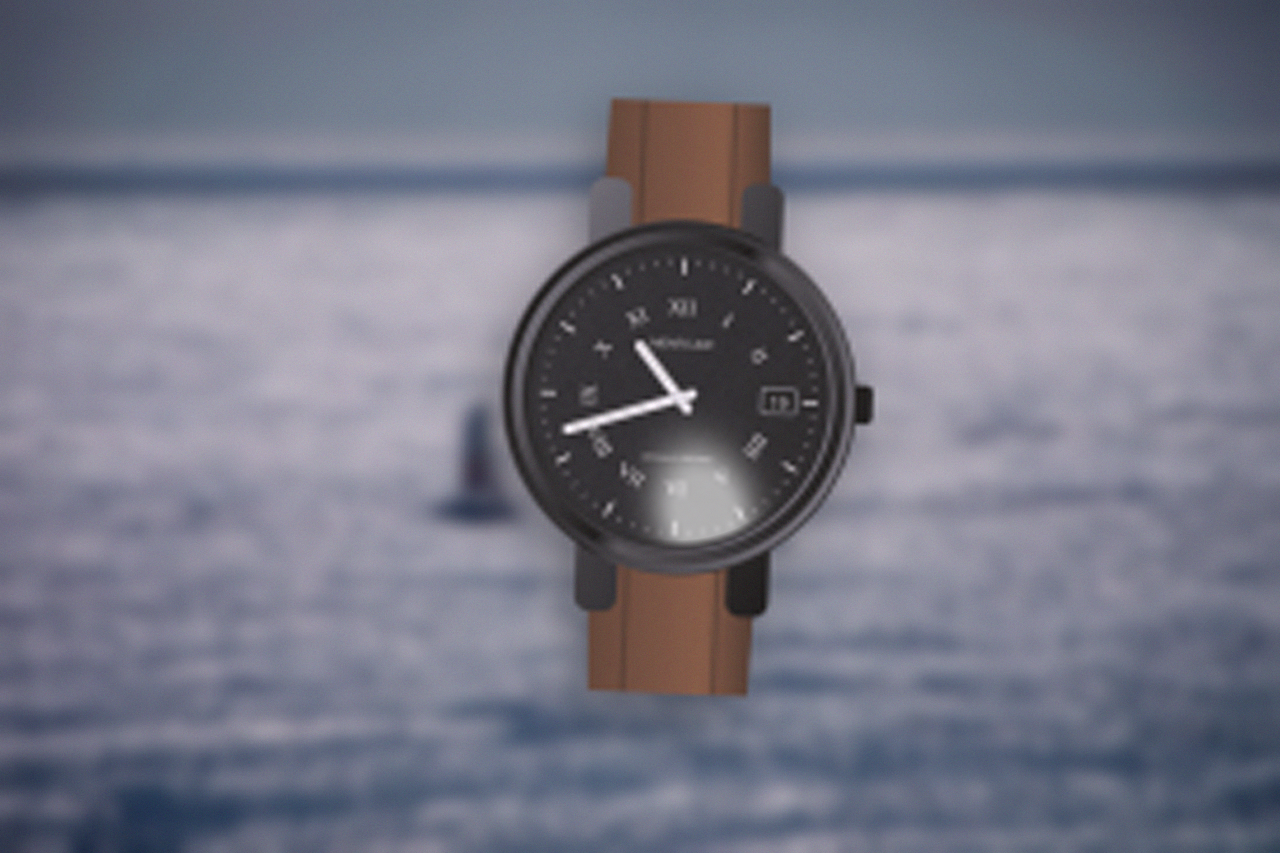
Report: 10:42
